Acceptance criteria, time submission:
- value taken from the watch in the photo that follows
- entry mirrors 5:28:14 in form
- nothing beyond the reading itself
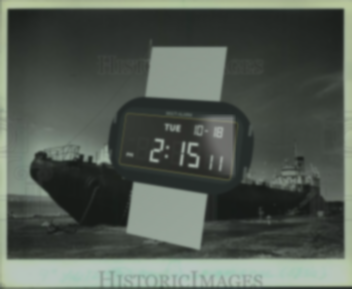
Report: 2:15:11
